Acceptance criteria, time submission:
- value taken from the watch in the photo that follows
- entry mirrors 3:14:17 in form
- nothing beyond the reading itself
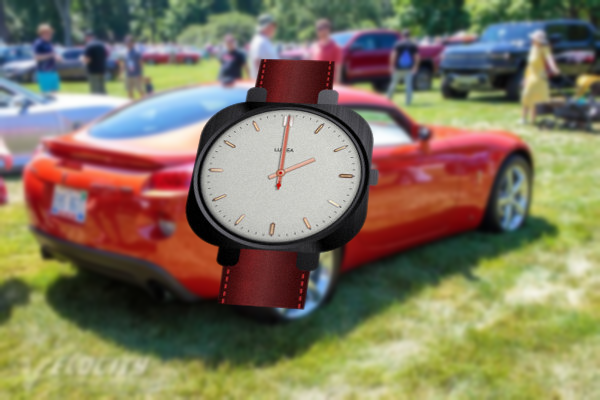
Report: 2:00:00
